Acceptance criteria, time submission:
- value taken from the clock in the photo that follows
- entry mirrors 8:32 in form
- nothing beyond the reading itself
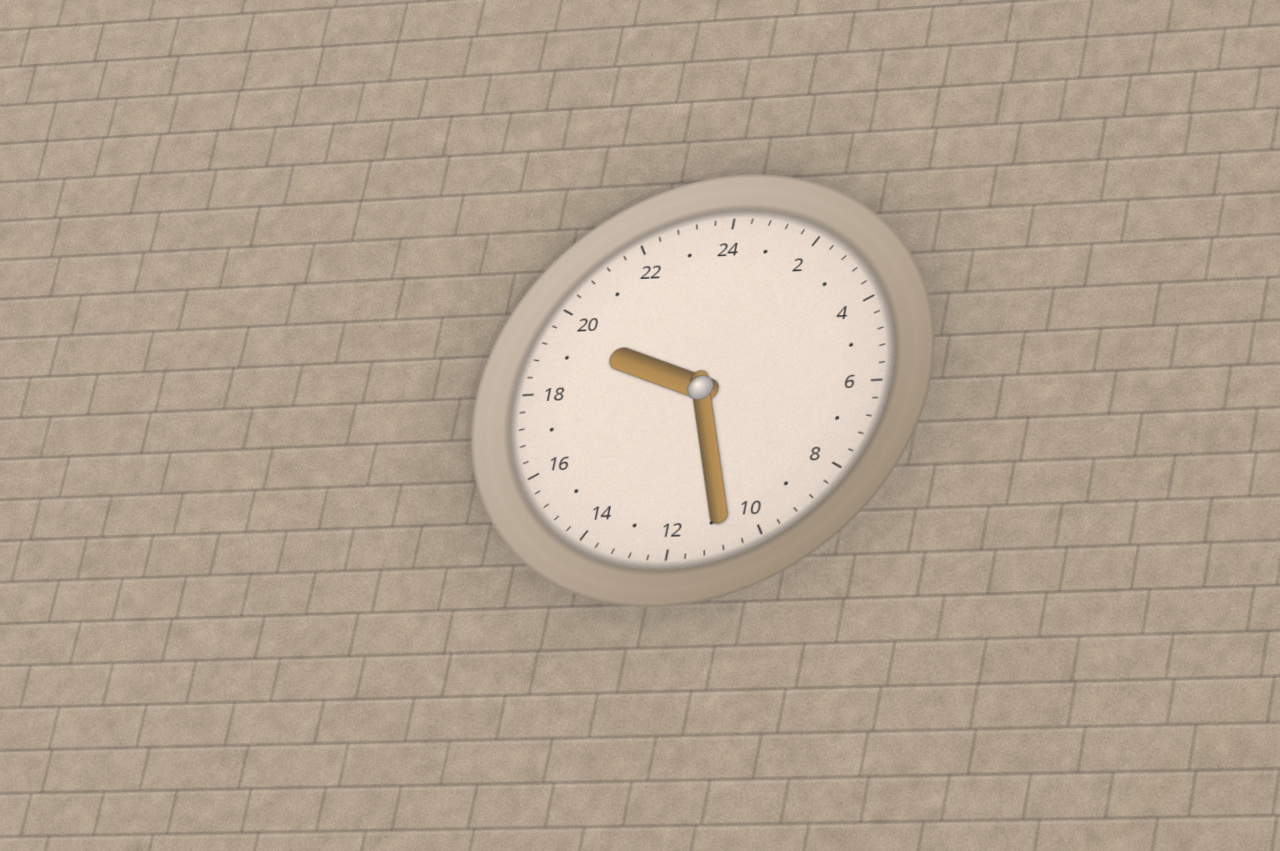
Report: 19:27
